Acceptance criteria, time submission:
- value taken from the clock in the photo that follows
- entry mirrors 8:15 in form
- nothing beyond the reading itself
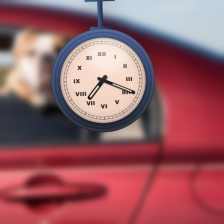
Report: 7:19
